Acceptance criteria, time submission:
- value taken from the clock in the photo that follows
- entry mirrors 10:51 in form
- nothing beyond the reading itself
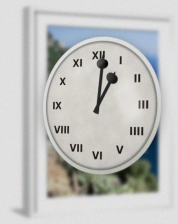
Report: 1:01
